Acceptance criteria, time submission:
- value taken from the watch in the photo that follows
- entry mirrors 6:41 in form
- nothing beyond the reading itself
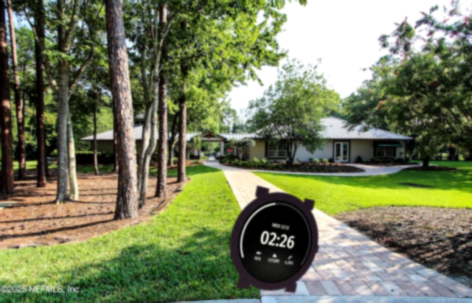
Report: 2:26
